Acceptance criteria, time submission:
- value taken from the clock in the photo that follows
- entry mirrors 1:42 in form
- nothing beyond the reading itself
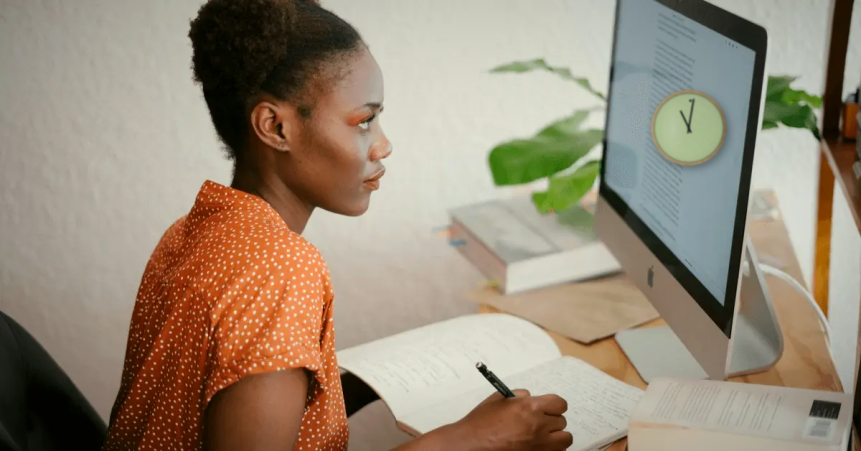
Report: 11:01
